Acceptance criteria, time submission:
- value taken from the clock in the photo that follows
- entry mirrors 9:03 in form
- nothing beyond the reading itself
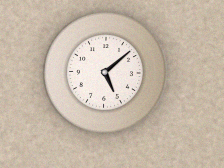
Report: 5:08
